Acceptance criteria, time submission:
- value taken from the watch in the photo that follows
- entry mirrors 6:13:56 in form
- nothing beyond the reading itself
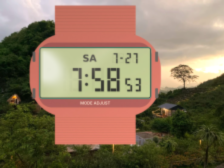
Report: 7:58:53
